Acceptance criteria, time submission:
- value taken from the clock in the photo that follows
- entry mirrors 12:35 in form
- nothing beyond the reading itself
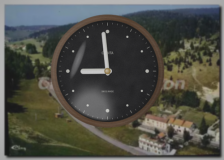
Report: 8:59
